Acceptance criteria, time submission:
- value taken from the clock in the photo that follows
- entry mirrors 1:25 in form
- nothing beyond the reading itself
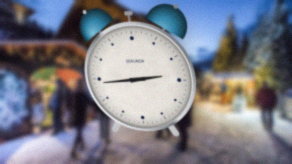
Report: 2:44
